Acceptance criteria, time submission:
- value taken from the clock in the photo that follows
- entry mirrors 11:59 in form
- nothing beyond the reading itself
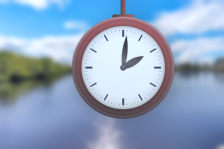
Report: 2:01
